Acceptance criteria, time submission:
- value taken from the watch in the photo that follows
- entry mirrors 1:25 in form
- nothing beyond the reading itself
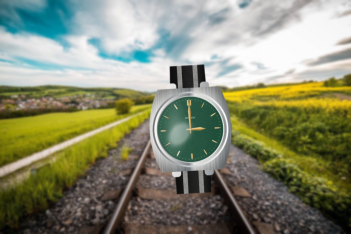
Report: 3:00
